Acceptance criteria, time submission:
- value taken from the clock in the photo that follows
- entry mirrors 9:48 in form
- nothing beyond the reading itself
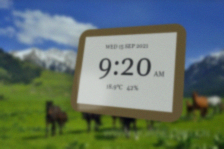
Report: 9:20
